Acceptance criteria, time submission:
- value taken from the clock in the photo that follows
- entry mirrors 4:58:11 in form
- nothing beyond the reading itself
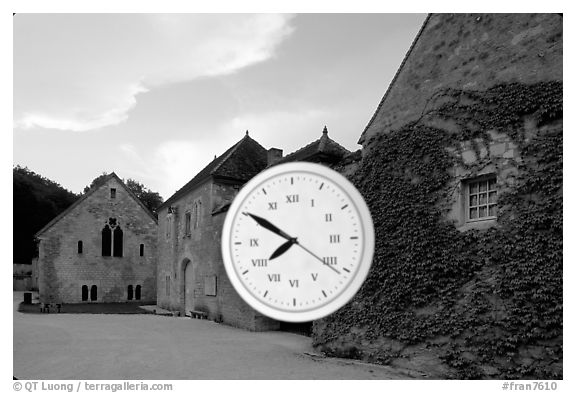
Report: 7:50:21
